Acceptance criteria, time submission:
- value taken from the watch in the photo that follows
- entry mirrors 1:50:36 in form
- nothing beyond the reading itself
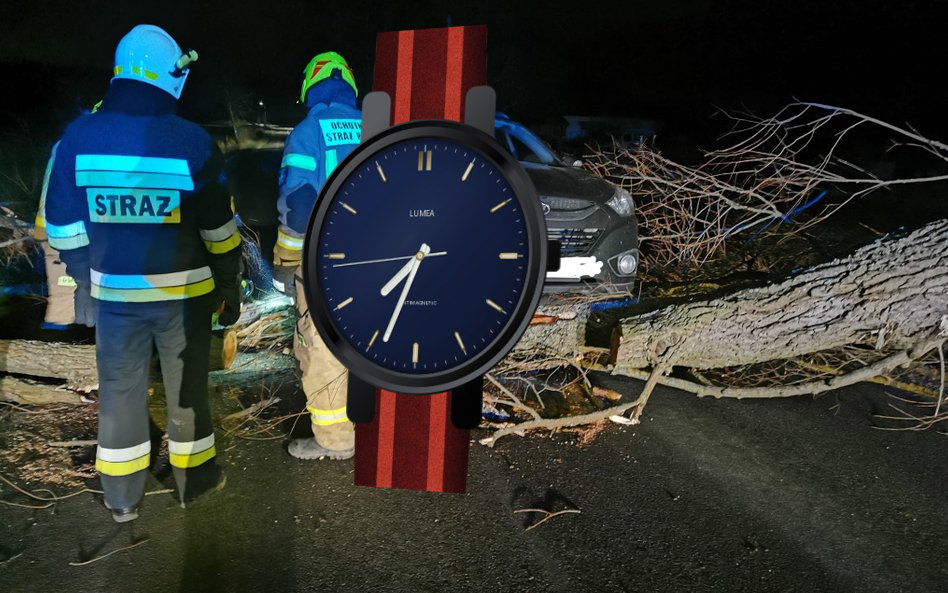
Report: 7:33:44
